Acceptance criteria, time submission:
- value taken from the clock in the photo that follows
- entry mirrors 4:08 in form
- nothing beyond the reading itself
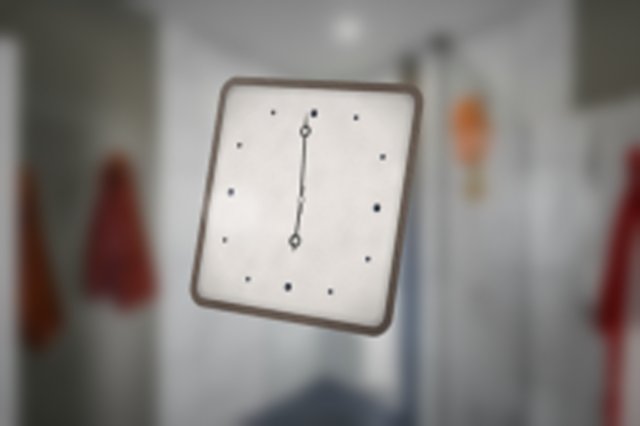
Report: 5:59
